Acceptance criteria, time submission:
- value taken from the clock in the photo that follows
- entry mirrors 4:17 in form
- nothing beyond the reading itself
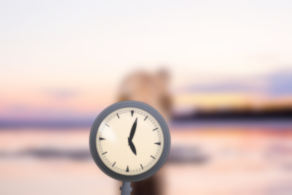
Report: 5:02
